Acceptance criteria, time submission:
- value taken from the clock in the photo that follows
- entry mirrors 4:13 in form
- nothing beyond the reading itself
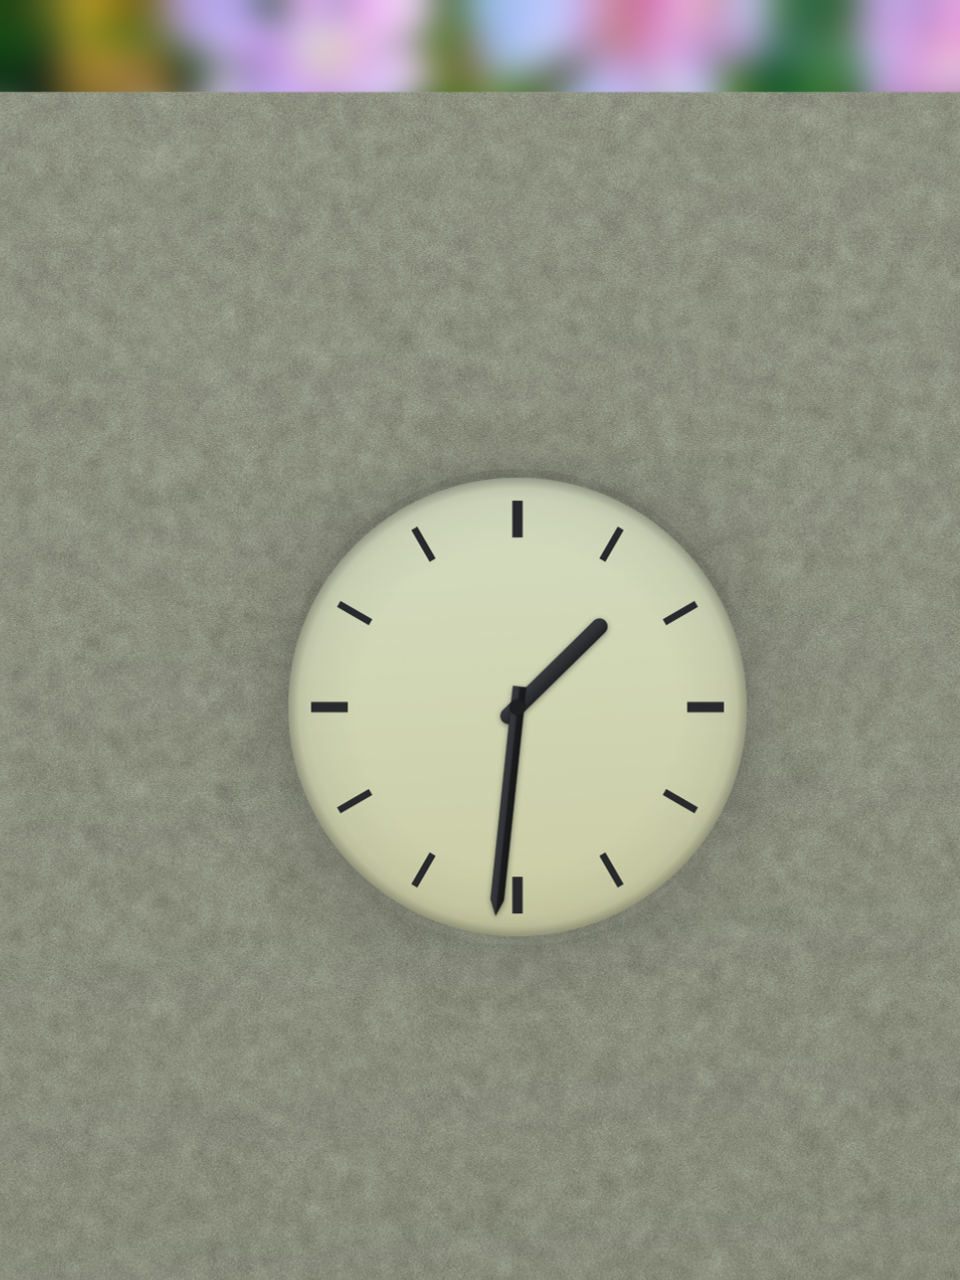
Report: 1:31
